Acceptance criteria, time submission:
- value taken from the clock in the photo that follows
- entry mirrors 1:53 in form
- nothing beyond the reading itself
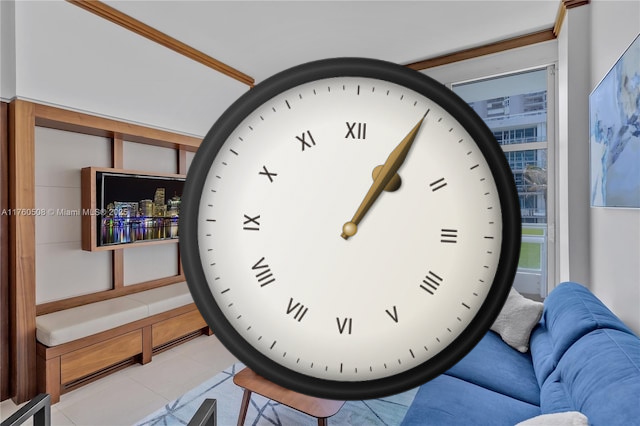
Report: 1:05
